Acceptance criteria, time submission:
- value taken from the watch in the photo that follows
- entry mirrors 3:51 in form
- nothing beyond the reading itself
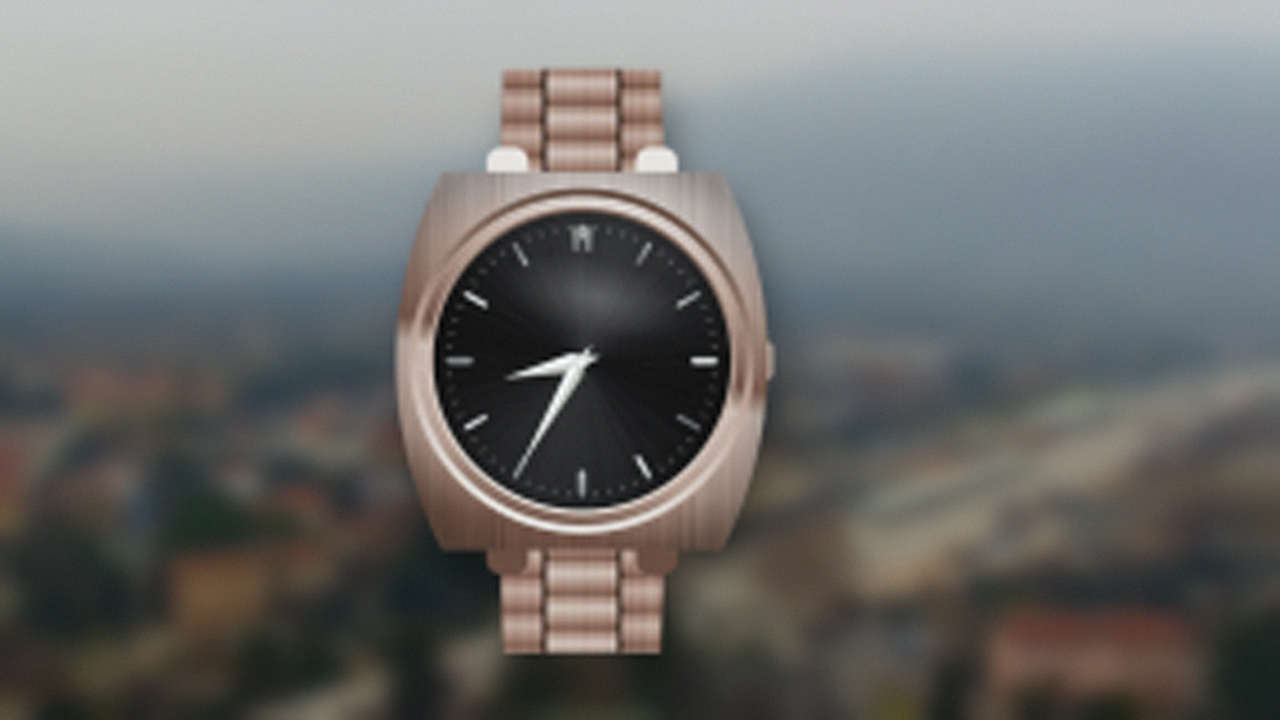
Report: 8:35
